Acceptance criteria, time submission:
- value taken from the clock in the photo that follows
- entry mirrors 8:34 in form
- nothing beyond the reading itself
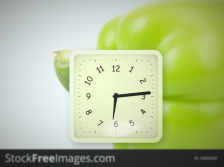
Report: 6:14
